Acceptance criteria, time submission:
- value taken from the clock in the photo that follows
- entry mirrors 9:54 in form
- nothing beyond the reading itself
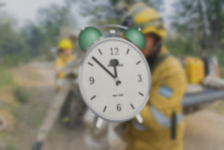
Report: 11:52
